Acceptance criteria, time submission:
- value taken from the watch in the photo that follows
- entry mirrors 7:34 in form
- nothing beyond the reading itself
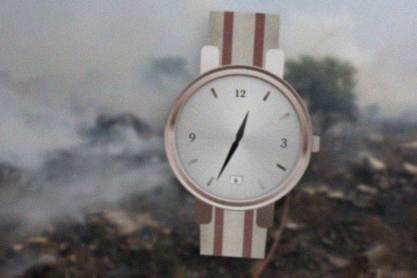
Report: 12:34
